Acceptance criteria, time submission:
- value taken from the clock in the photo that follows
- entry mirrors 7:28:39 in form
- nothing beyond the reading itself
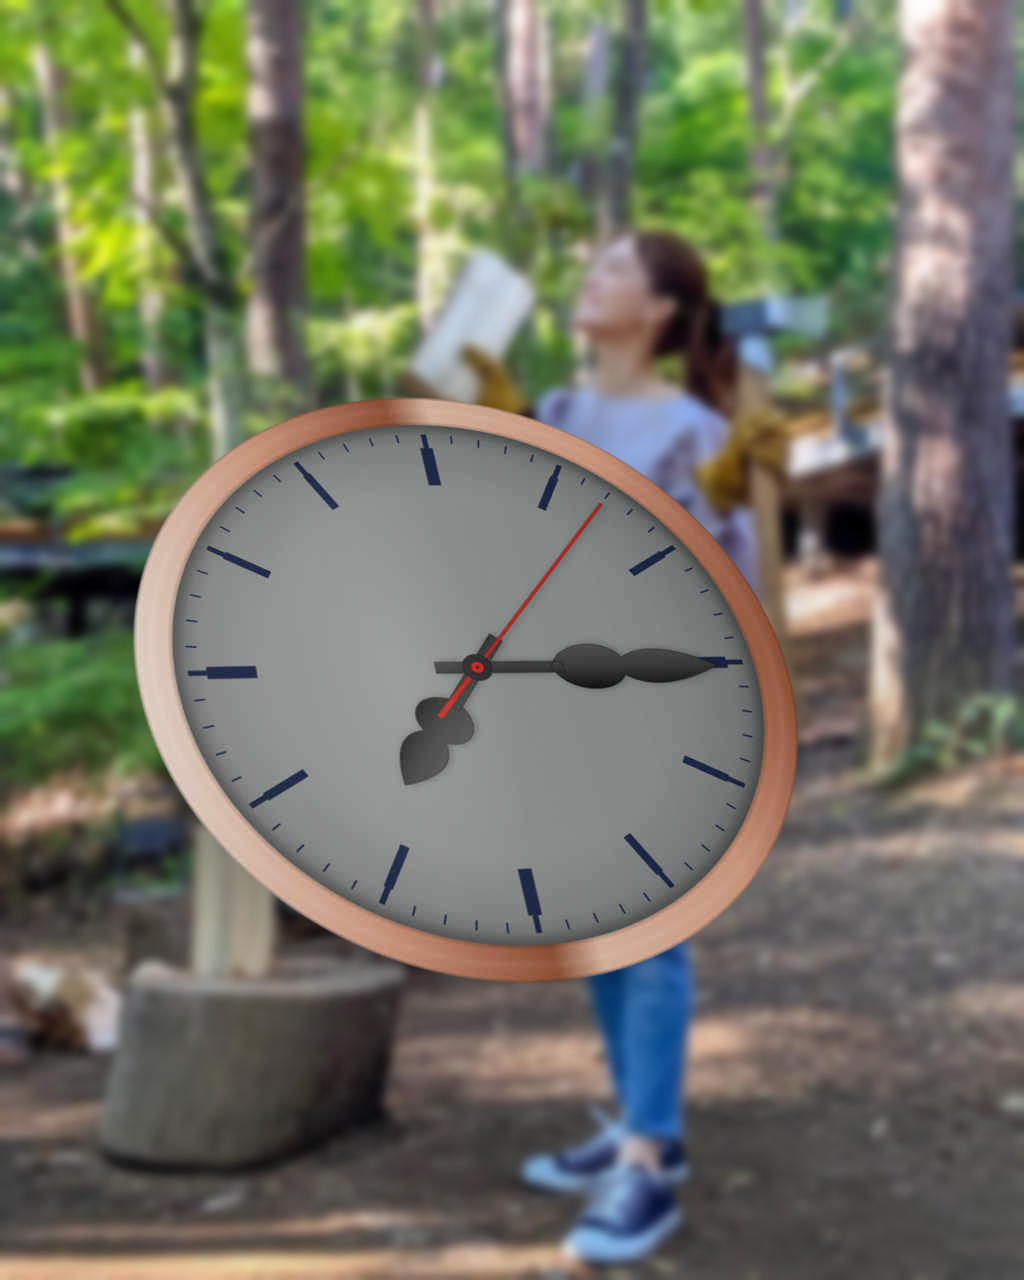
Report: 7:15:07
